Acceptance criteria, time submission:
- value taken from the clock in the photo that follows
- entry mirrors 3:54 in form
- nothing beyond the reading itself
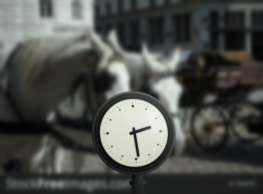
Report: 2:29
